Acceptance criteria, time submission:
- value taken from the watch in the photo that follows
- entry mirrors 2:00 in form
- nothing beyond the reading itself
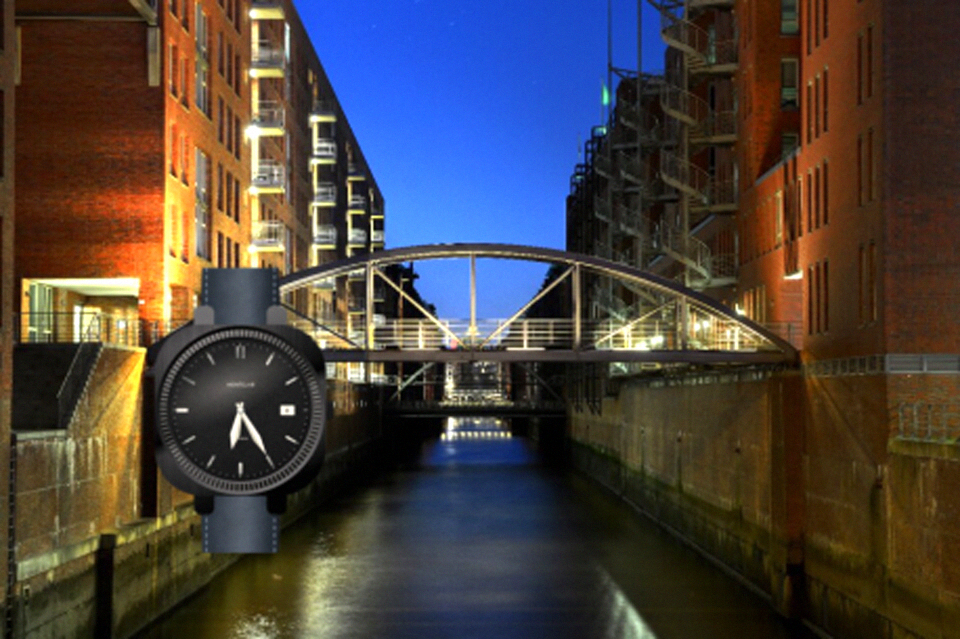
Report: 6:25
